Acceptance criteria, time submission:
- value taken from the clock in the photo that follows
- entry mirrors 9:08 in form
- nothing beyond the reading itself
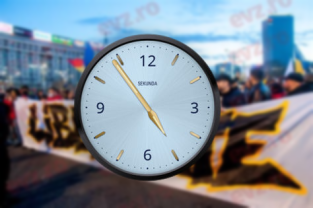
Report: 4:54
